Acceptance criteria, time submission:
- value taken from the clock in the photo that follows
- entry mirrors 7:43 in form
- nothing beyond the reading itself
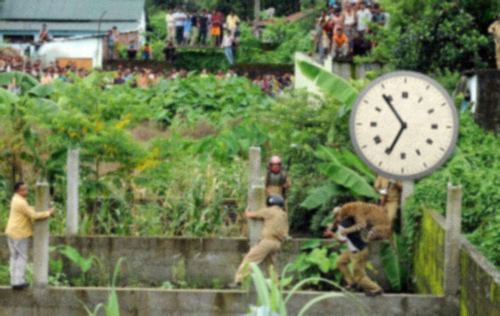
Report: 6:54
